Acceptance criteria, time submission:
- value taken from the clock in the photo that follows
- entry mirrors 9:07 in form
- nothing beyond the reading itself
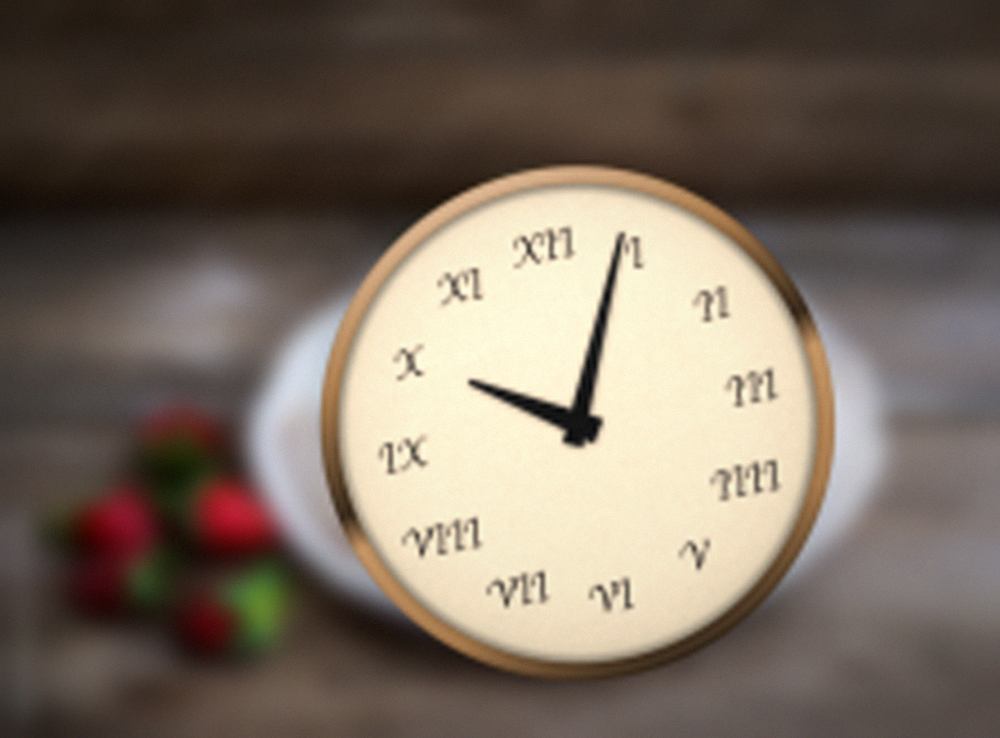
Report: 10:04
